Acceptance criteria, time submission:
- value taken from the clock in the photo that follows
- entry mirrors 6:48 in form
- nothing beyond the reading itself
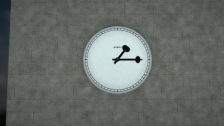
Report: 1:15
